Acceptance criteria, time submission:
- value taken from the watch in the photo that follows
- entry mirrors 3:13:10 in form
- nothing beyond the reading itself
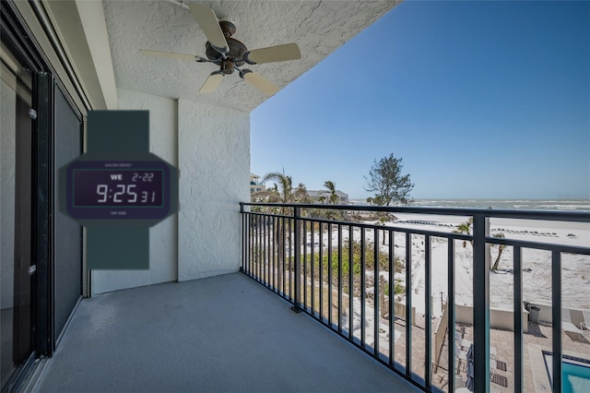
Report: 9:25:31
